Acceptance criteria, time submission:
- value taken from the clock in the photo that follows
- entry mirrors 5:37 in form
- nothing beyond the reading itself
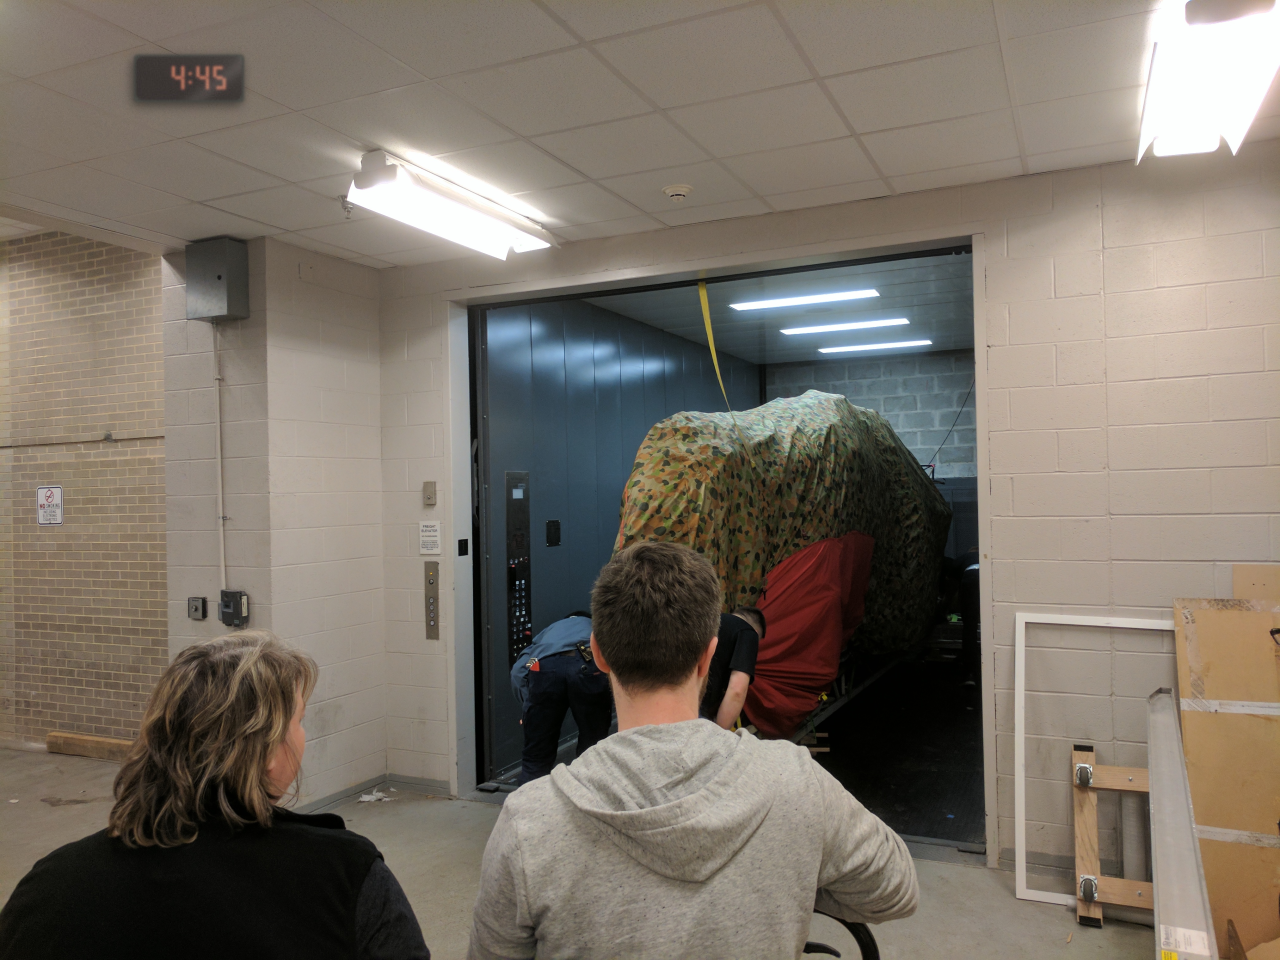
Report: 4:45
